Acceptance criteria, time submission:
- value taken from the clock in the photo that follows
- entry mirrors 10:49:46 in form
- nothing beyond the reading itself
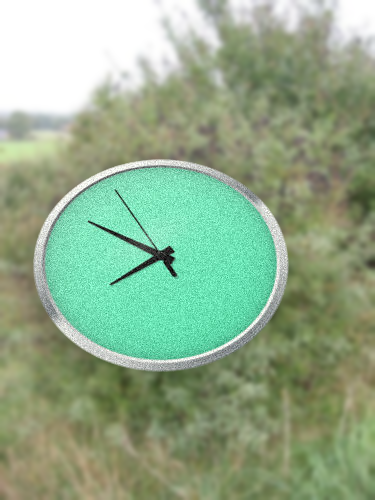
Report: 7:49:55
